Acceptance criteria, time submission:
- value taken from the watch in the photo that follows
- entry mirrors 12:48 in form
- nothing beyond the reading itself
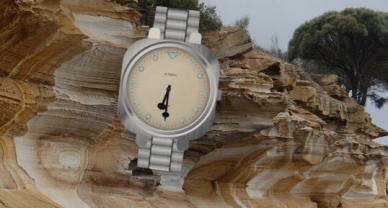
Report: 6:30
